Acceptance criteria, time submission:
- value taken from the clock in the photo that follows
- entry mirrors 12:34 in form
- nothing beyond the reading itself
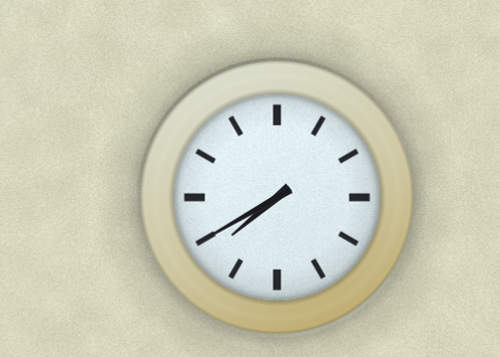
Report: 7:40
